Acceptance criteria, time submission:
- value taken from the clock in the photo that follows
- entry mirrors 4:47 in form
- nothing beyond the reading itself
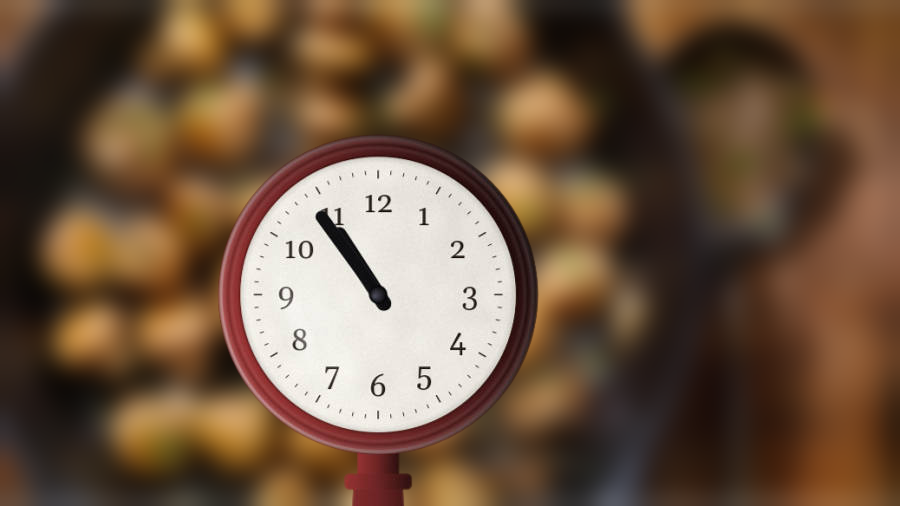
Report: 10:54
